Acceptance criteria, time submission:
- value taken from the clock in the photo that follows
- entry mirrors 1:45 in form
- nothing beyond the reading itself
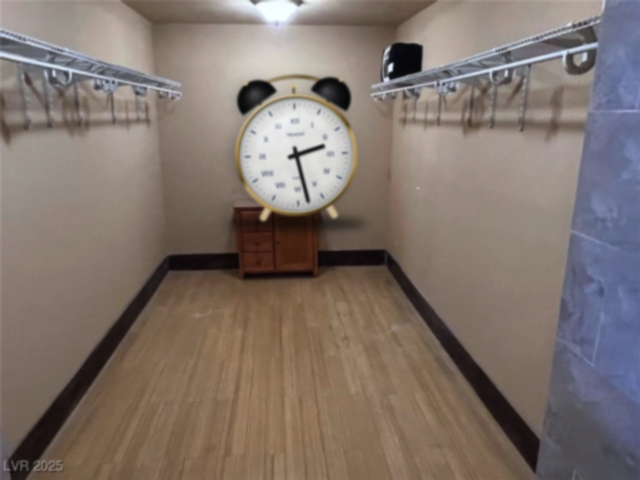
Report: 2:28
